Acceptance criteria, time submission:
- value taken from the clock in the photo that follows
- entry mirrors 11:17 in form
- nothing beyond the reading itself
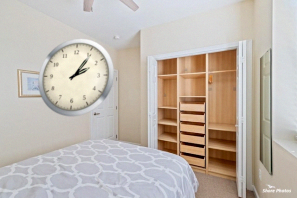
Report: 2:06
